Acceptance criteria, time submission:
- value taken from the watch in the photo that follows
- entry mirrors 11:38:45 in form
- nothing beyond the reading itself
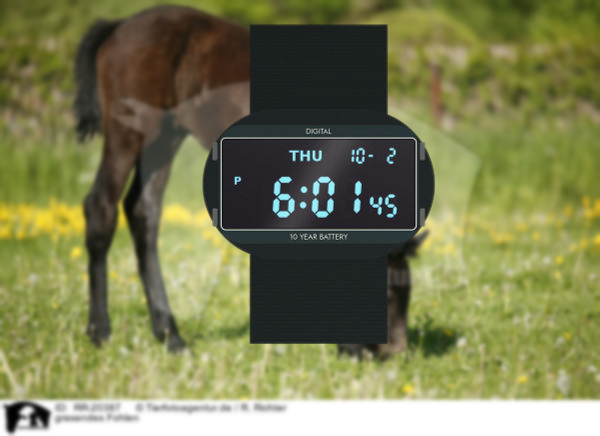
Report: 6:01:45
